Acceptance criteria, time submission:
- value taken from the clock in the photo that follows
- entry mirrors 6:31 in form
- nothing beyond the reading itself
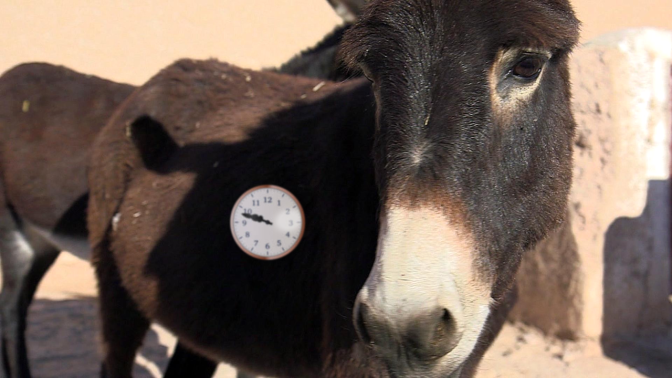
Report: 9:48
